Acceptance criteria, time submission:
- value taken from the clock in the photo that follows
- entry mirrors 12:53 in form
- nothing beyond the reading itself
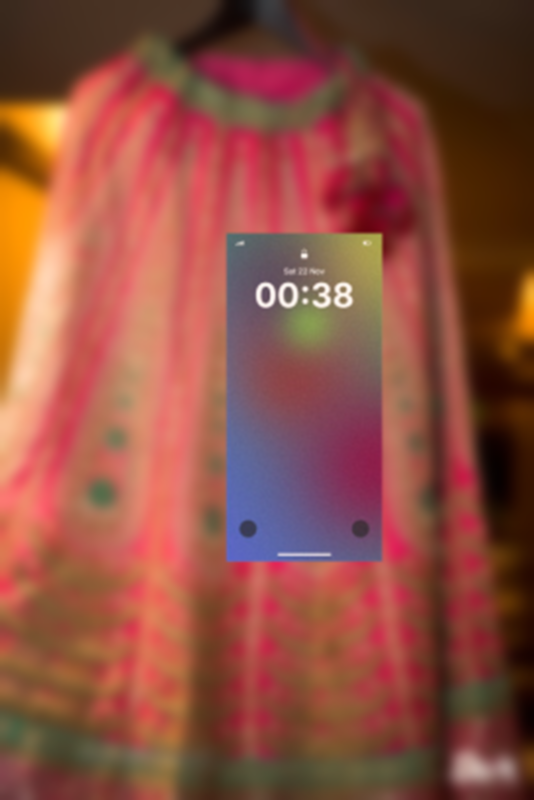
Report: 0:38
